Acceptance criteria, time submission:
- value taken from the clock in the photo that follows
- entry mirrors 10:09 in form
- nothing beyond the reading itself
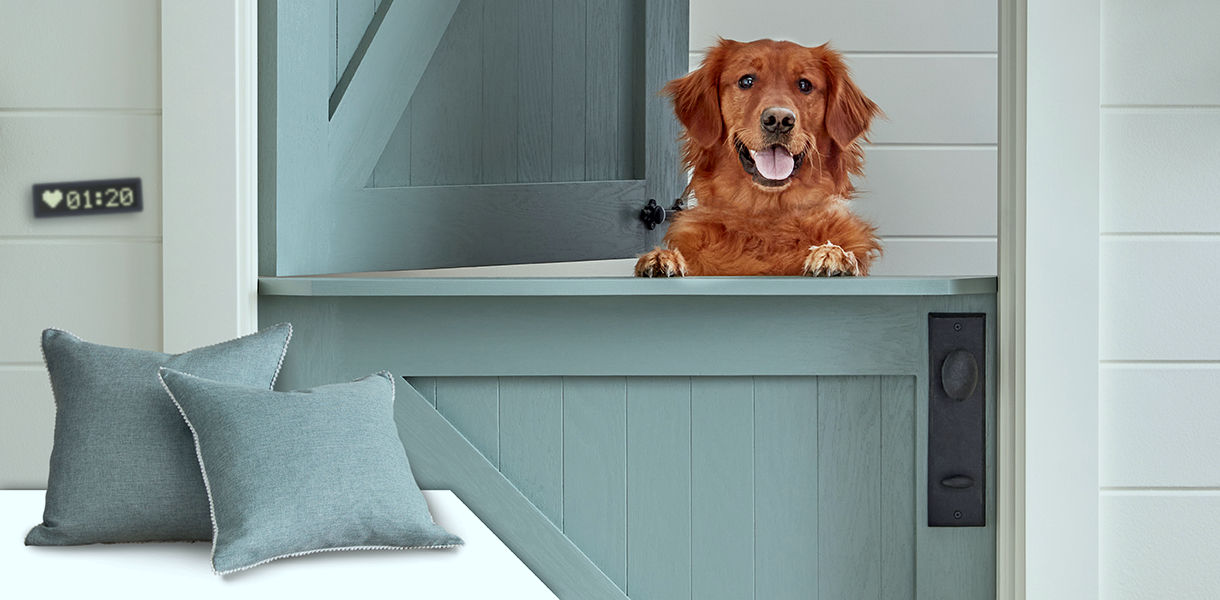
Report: 1:20
